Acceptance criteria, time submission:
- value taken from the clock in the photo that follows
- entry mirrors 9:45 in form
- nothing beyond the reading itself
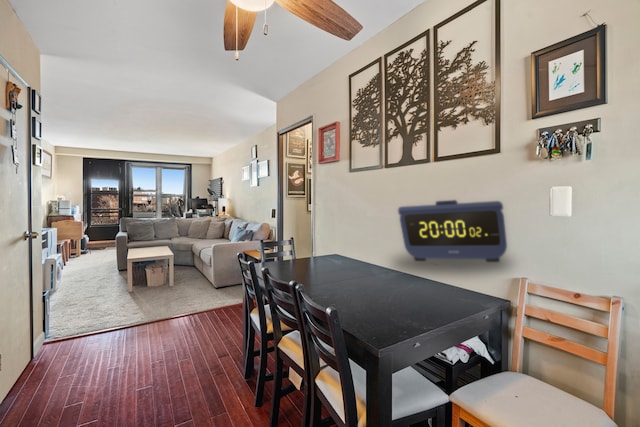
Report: 20:00
